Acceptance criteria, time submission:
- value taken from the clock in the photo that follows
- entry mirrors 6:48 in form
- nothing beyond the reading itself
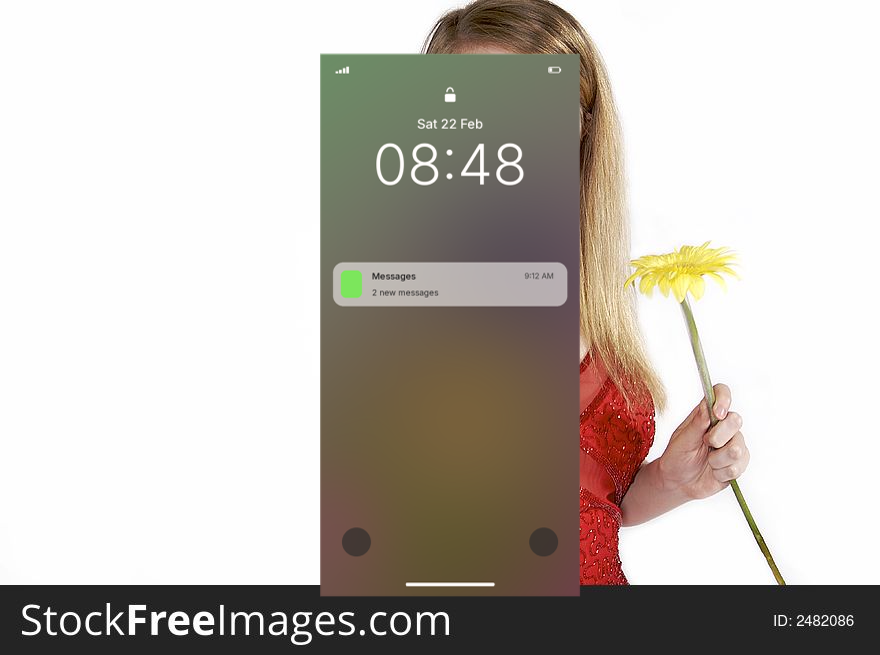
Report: 8:48
